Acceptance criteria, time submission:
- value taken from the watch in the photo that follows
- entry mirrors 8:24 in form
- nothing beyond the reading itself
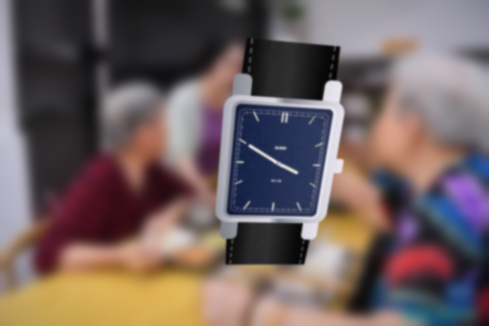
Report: 3:50
